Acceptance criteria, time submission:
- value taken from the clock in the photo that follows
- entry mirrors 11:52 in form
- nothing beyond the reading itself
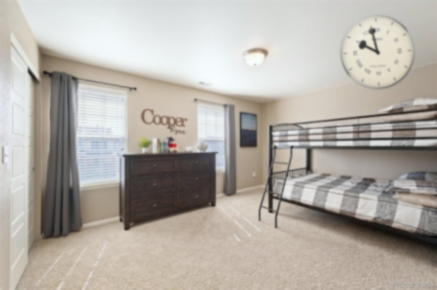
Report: 9:58
